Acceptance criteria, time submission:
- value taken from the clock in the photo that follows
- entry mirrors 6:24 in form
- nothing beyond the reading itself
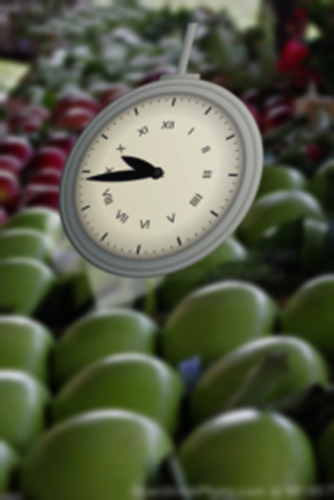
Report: 9:44
